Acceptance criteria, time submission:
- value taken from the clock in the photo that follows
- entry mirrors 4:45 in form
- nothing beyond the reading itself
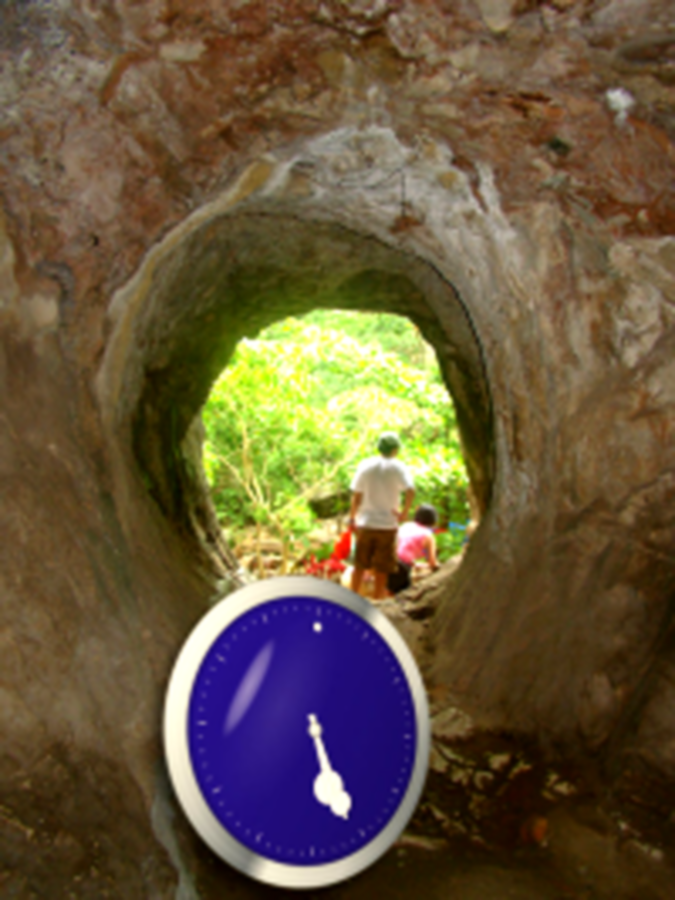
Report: 5:26
